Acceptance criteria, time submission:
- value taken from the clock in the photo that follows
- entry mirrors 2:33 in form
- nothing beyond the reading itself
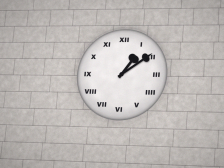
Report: 1:09
